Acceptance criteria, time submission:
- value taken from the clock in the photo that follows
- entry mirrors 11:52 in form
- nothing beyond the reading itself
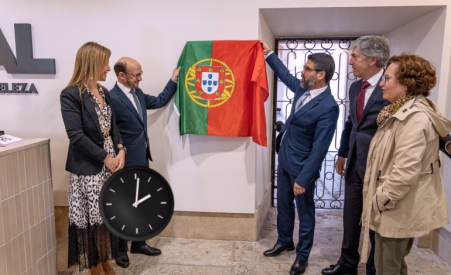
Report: 2:01
